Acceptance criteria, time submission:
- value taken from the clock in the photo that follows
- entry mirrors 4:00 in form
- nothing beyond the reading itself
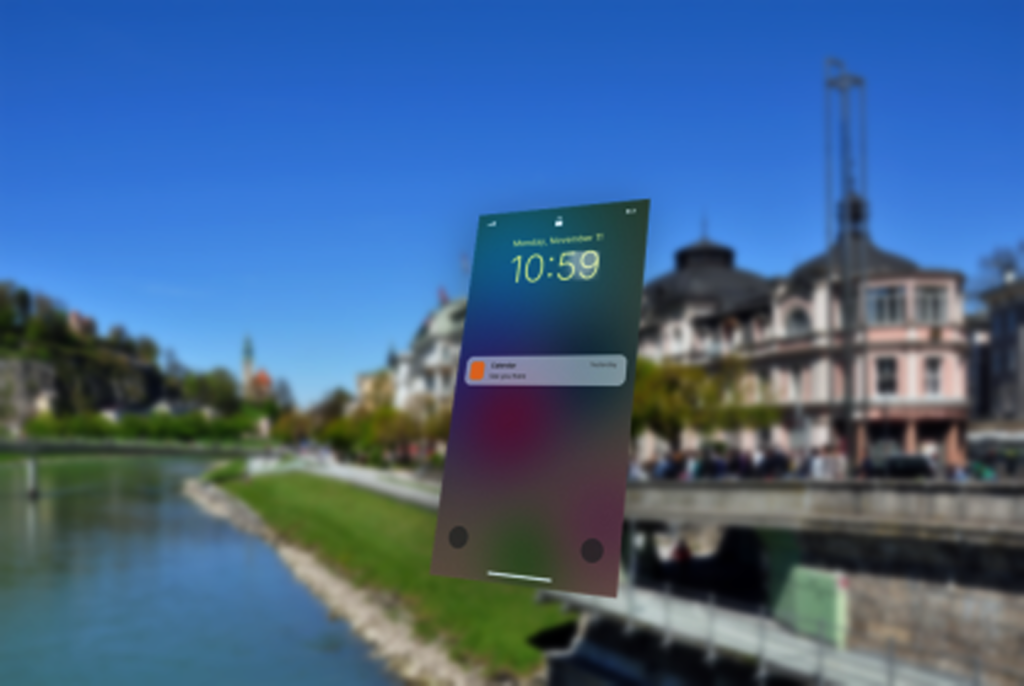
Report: 10:59
